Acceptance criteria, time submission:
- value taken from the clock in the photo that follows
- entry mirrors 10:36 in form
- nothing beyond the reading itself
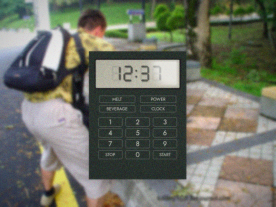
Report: 12:37
